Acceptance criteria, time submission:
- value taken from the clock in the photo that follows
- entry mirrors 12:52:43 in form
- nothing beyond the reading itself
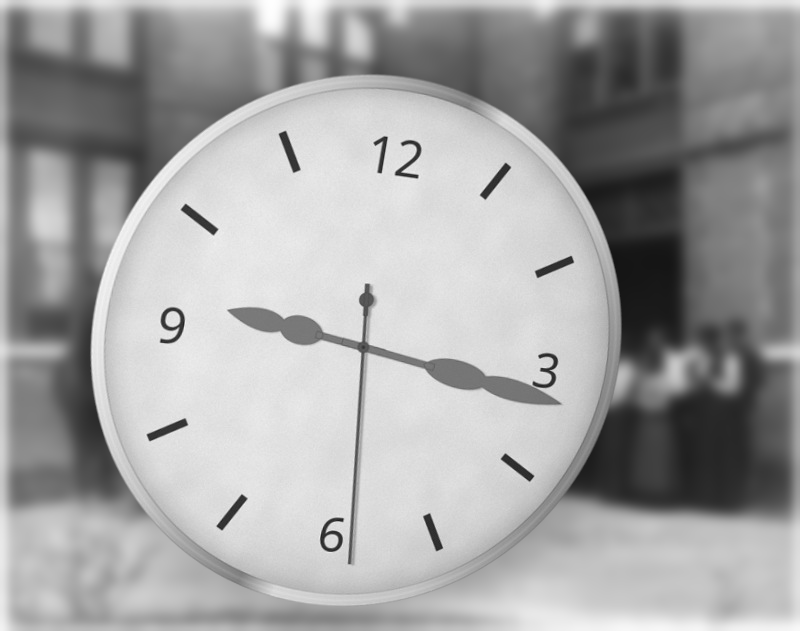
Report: 9:16:29
